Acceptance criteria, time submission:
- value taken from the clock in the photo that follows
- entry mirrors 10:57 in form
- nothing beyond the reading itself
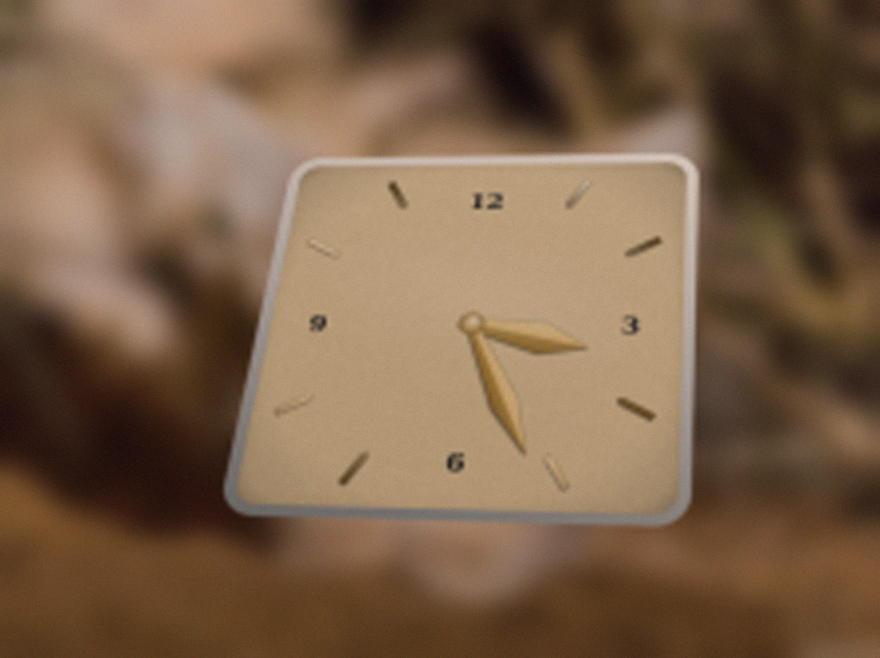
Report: 3:26
